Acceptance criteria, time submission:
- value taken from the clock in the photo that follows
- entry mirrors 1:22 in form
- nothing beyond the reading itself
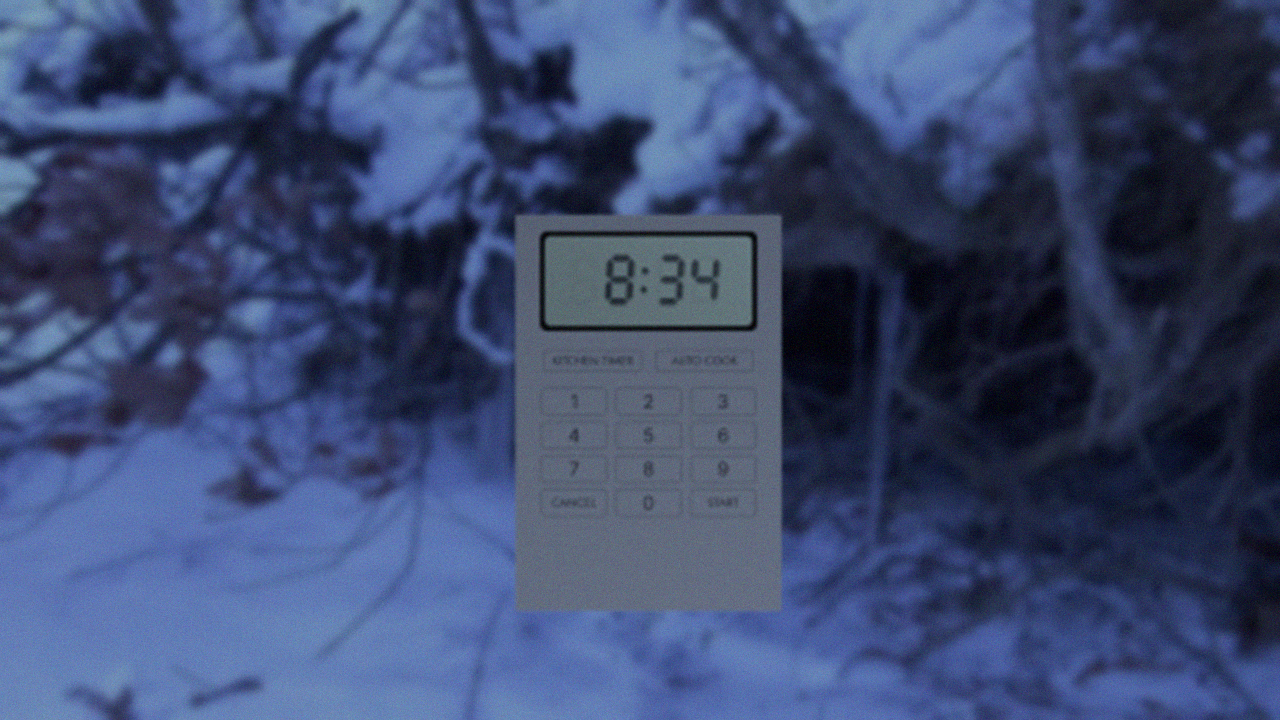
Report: 8:34
